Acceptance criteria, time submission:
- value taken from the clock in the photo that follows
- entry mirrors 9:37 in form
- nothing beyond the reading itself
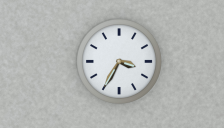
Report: 3:35
